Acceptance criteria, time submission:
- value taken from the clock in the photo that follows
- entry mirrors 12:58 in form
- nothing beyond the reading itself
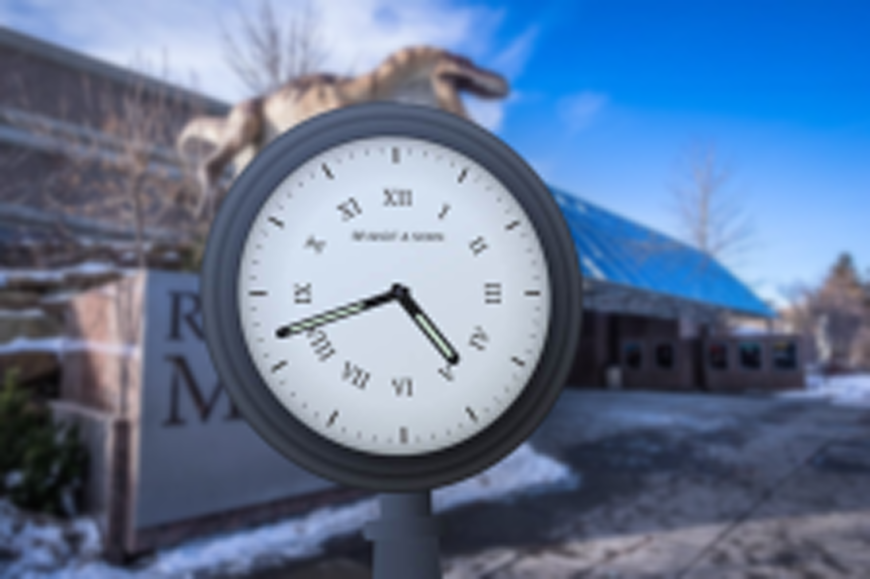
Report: 4:42
